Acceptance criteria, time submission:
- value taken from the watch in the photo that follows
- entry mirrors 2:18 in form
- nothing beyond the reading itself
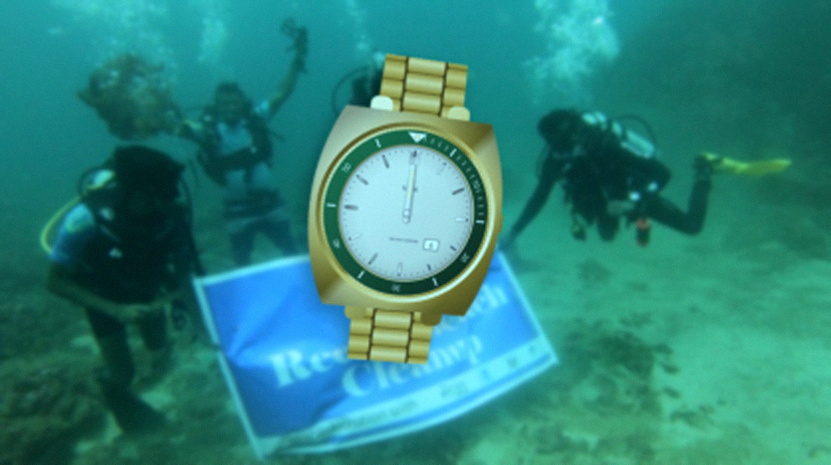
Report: 12:00
